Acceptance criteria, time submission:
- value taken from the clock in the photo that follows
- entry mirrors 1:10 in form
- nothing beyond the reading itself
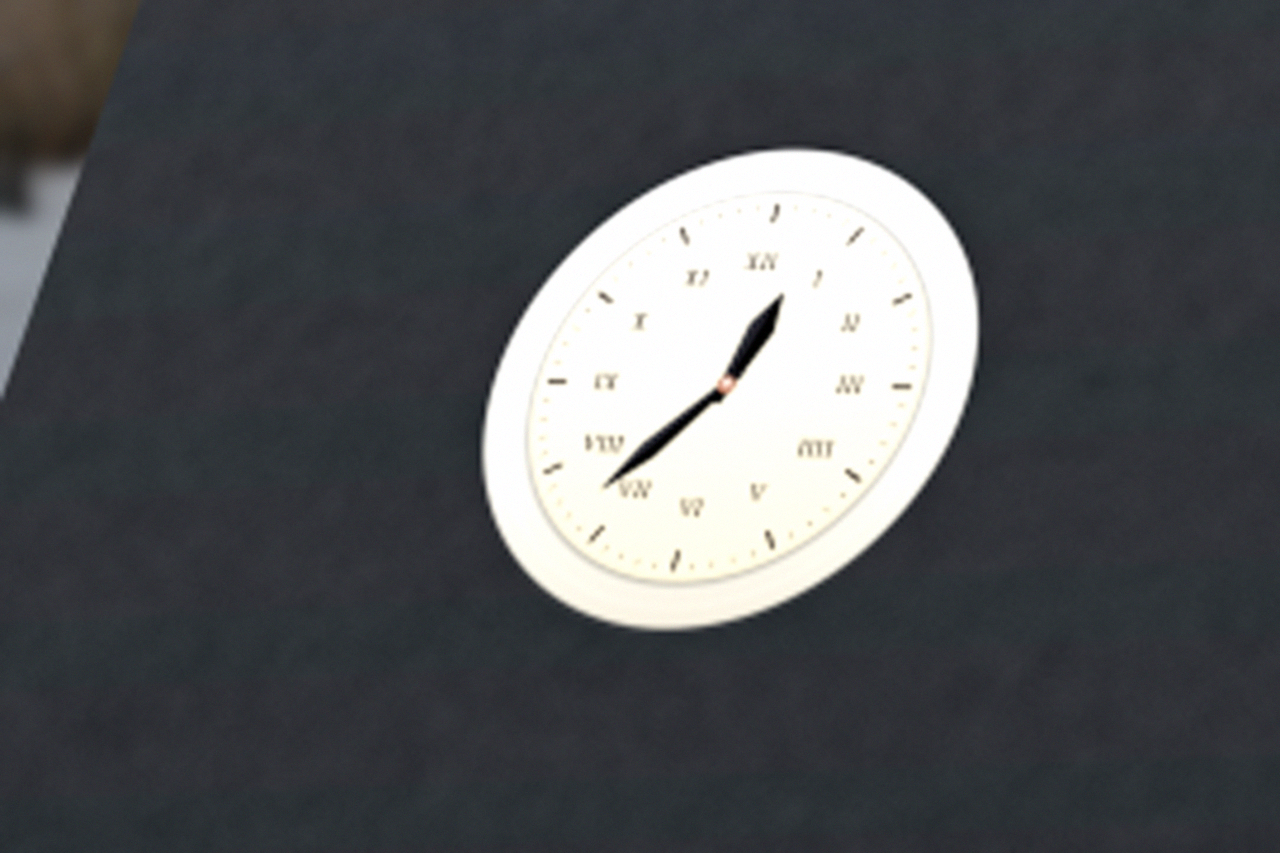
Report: 12:37
